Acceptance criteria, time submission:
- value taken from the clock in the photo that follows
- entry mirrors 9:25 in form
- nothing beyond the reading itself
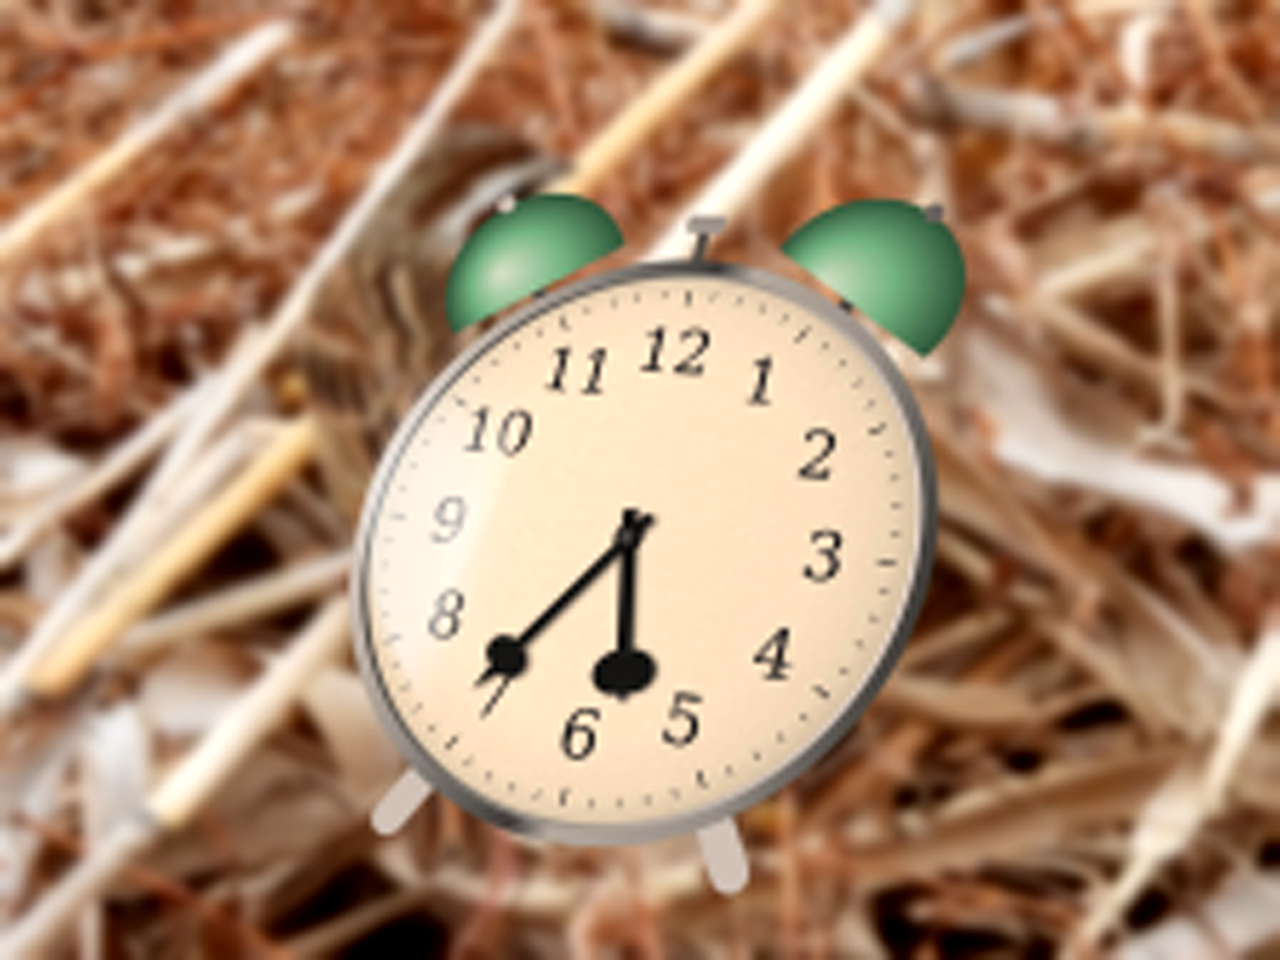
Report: 5:36
